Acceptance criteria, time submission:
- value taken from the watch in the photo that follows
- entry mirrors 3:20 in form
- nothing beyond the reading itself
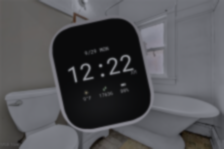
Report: 12:22
